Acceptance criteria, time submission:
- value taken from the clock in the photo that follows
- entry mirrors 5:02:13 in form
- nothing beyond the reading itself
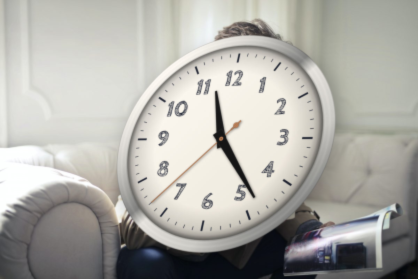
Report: 11:23:37
